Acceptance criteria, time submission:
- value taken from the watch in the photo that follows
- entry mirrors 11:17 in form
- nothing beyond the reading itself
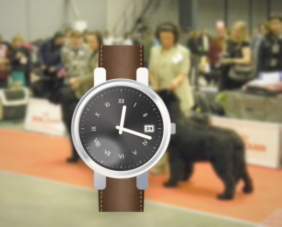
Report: 12:18
